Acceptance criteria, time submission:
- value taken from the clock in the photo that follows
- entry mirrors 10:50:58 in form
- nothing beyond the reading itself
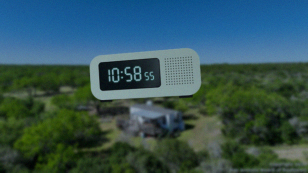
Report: 10:58:55
